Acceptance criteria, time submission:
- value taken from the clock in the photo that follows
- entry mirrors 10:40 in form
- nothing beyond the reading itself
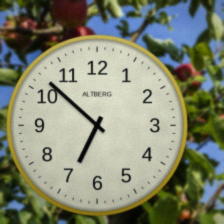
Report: 6:52
